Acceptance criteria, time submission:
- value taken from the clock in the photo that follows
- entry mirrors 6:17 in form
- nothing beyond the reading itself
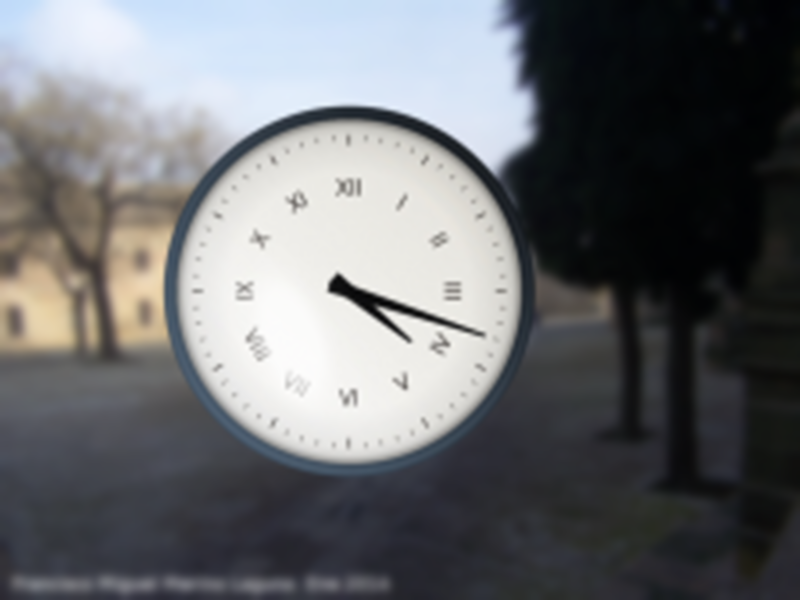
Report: 4:18
